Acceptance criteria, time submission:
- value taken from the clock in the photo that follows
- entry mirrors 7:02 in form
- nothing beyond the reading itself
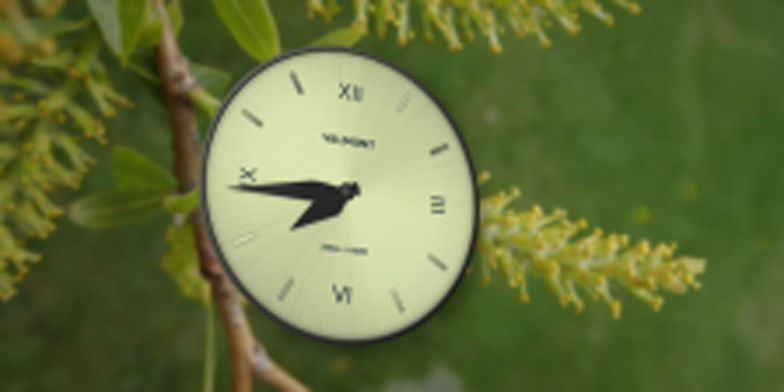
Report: 7:44
